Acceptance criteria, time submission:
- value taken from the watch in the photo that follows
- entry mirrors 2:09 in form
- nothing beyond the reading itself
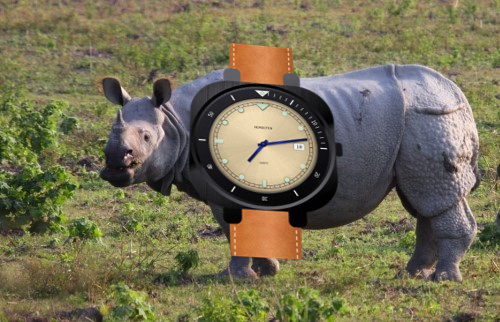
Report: 7:13
